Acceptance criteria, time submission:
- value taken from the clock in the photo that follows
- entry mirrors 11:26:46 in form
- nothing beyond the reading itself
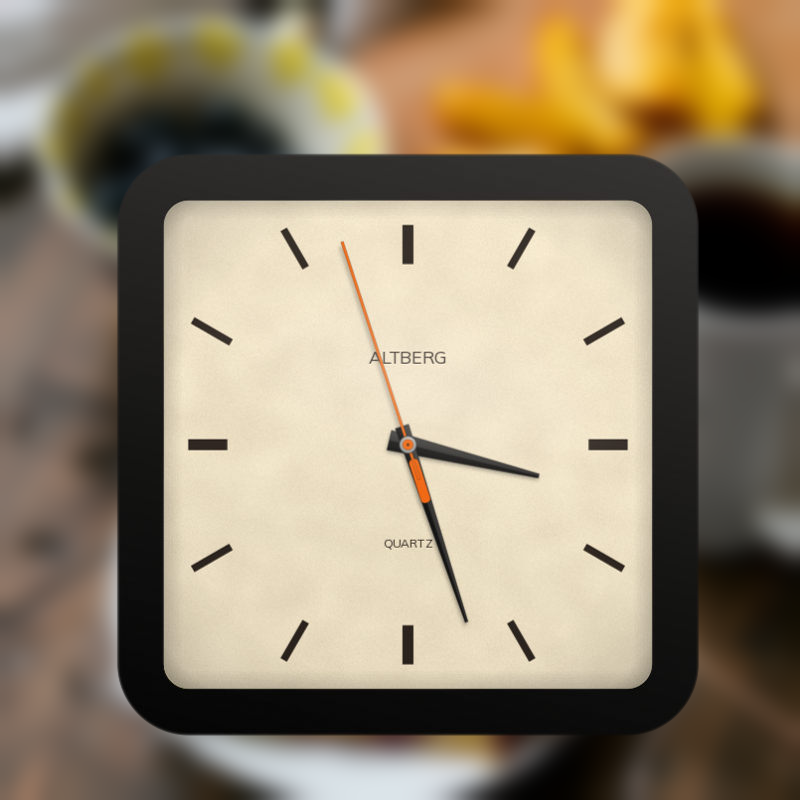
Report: 3:26:57
